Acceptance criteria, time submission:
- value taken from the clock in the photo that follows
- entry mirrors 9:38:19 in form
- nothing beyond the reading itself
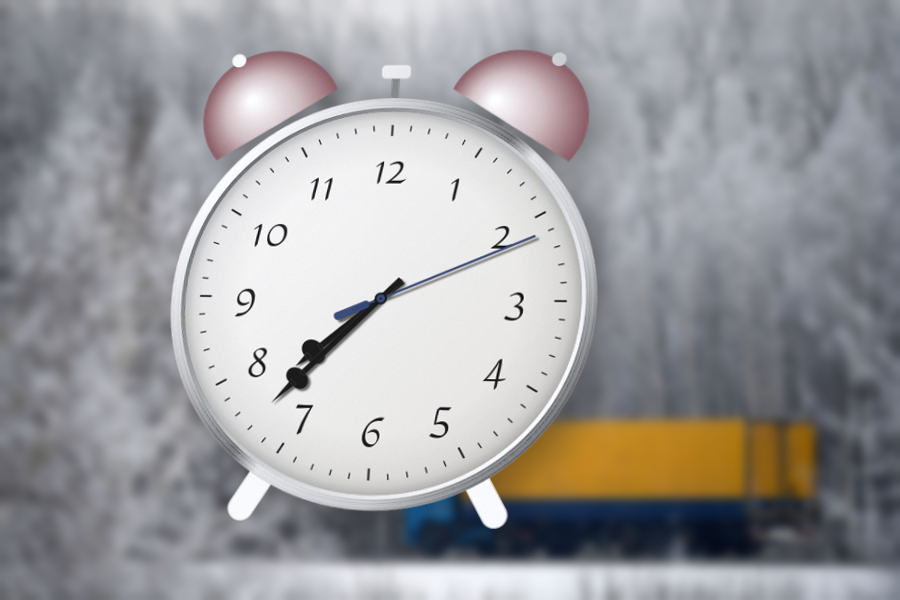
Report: 7:37:11
